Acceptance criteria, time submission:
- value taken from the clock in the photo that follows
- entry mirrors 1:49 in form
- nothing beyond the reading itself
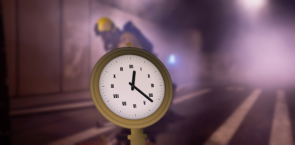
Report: 12:22
